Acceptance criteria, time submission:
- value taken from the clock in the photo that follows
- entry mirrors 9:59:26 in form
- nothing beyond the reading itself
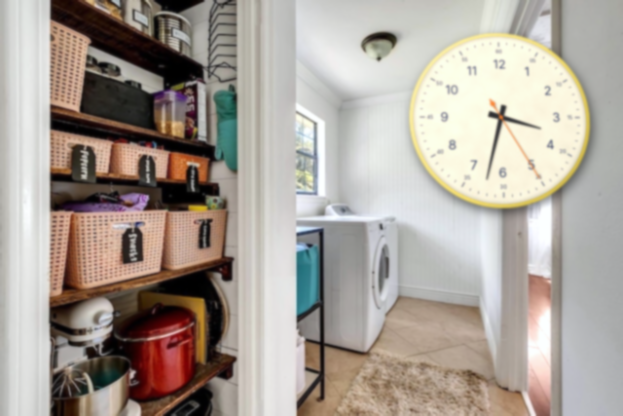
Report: 3:32:25
